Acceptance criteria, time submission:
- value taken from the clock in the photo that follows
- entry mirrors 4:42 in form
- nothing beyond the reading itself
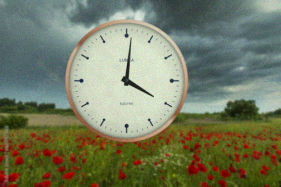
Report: 4:01
